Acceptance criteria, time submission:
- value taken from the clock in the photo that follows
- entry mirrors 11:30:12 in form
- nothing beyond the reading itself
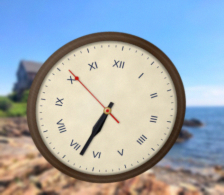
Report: 6:32:51
